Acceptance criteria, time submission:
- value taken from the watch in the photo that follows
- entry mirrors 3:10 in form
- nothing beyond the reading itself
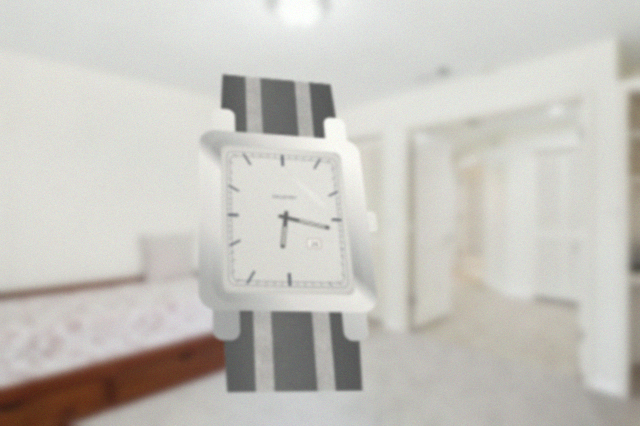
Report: 6:17
